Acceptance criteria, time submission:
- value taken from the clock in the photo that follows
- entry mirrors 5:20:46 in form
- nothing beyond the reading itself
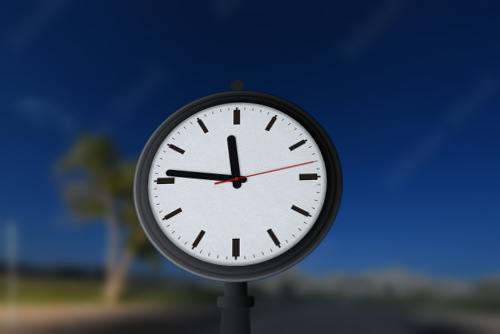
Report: 11:46:13
